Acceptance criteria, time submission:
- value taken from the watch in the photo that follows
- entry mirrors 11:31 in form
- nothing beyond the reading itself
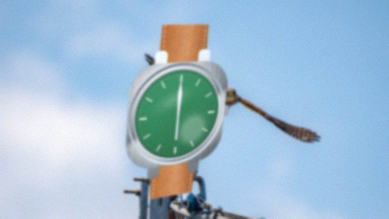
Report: 6:00
